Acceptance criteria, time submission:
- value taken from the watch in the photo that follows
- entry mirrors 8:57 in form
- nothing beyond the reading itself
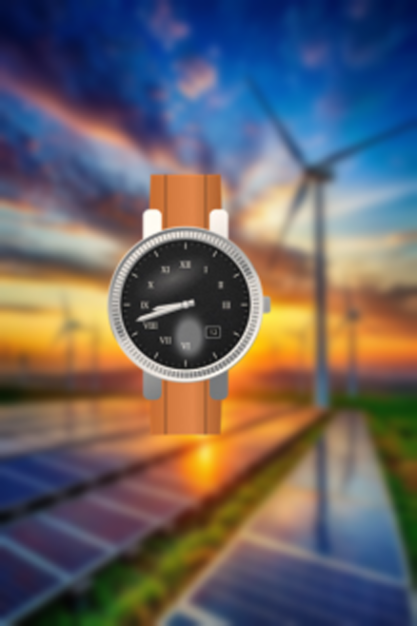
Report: 8:42
